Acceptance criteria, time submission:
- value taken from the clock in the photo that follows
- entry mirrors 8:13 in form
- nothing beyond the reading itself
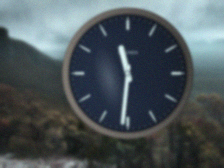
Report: 11:31
